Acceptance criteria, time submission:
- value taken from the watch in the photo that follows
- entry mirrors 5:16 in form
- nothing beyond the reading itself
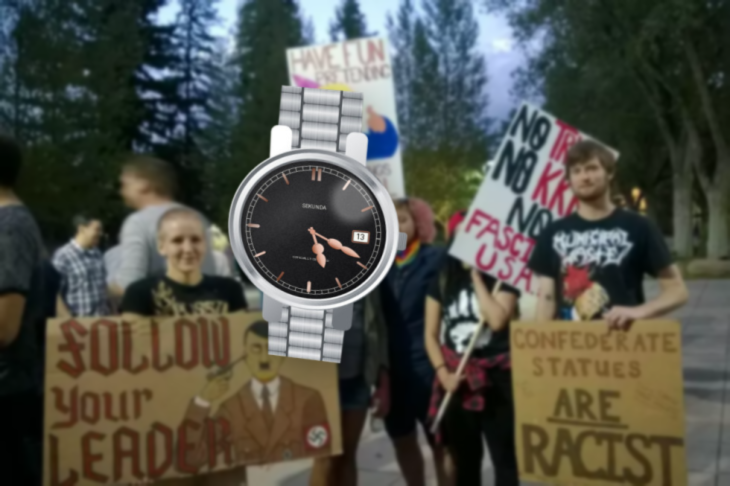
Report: 5:19
